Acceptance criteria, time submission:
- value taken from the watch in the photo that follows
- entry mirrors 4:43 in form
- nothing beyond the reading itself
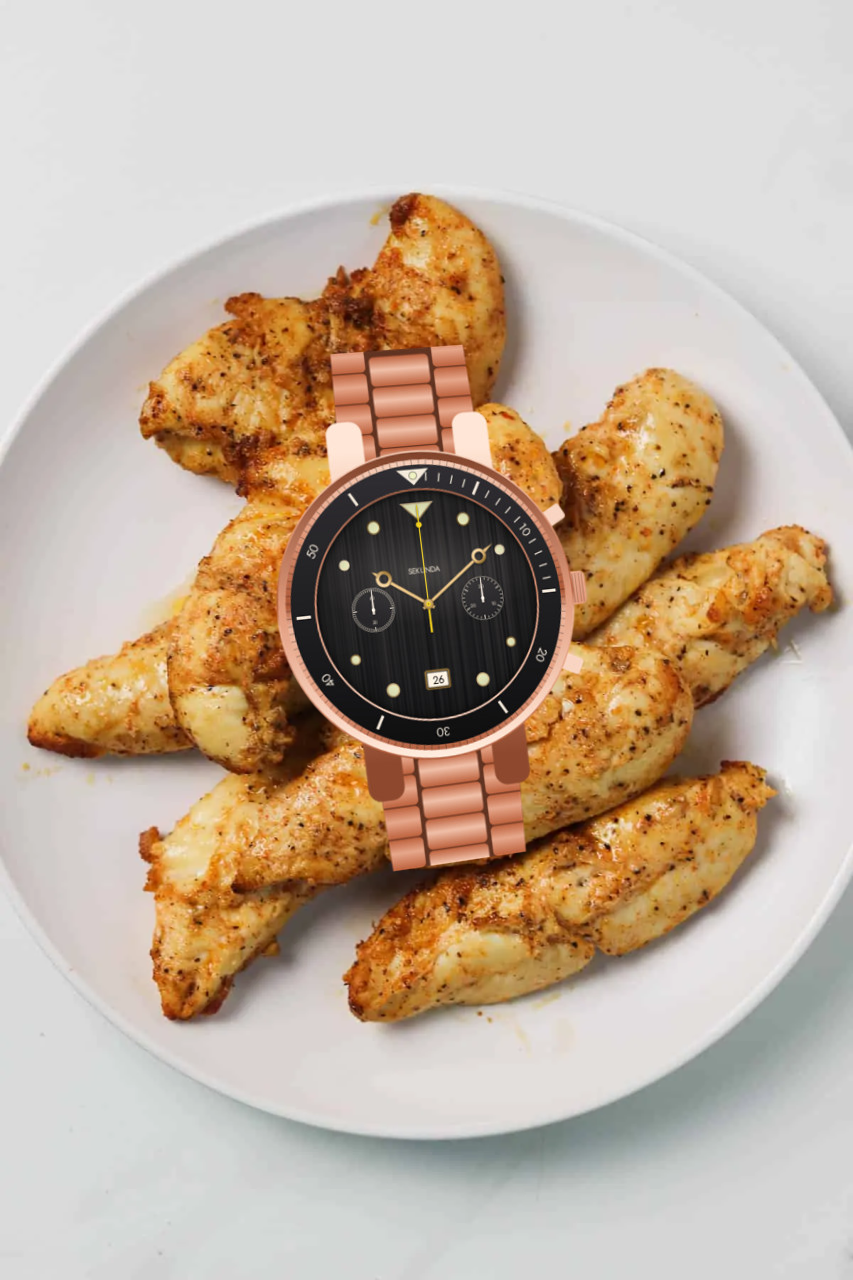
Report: 10:09
